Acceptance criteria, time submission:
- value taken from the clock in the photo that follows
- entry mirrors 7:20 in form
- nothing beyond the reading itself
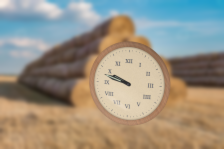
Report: 9:48
